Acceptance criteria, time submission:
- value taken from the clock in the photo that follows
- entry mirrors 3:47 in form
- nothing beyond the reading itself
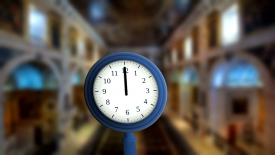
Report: 12:00
